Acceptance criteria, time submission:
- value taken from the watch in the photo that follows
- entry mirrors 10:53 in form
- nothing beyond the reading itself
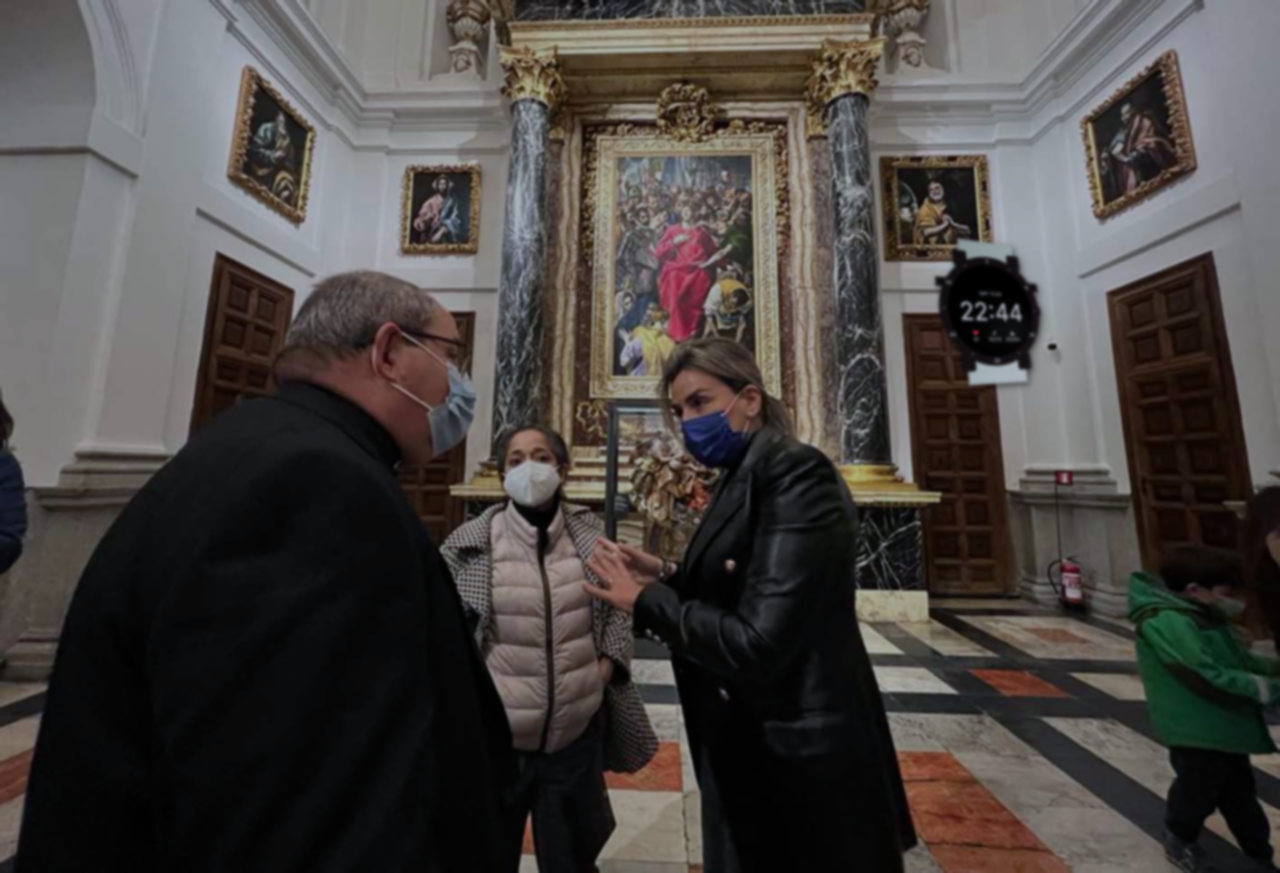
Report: 22:44
